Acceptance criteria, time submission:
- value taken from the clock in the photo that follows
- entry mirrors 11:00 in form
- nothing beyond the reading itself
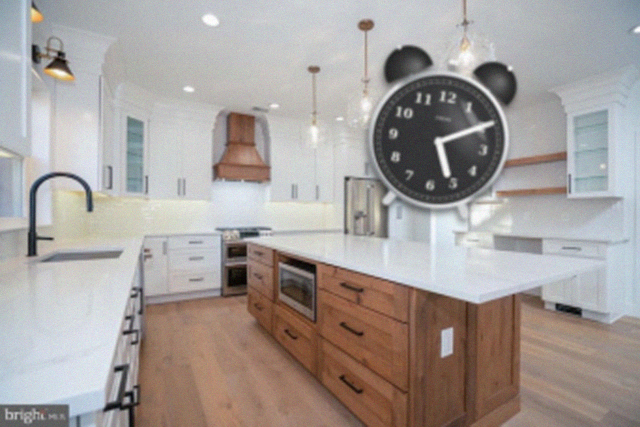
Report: 5:10
